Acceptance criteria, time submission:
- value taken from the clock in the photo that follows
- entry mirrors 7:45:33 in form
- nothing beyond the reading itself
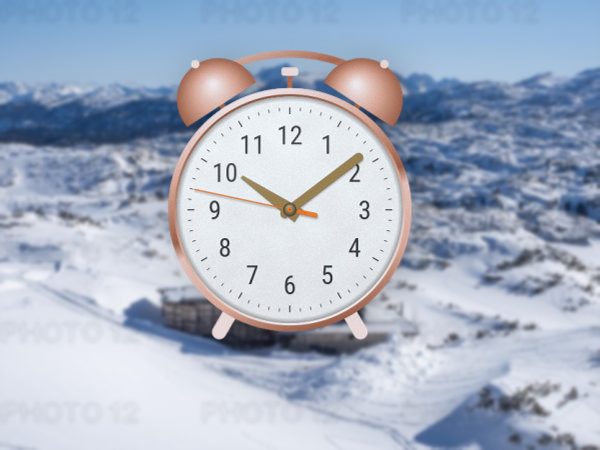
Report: 10:08:47
